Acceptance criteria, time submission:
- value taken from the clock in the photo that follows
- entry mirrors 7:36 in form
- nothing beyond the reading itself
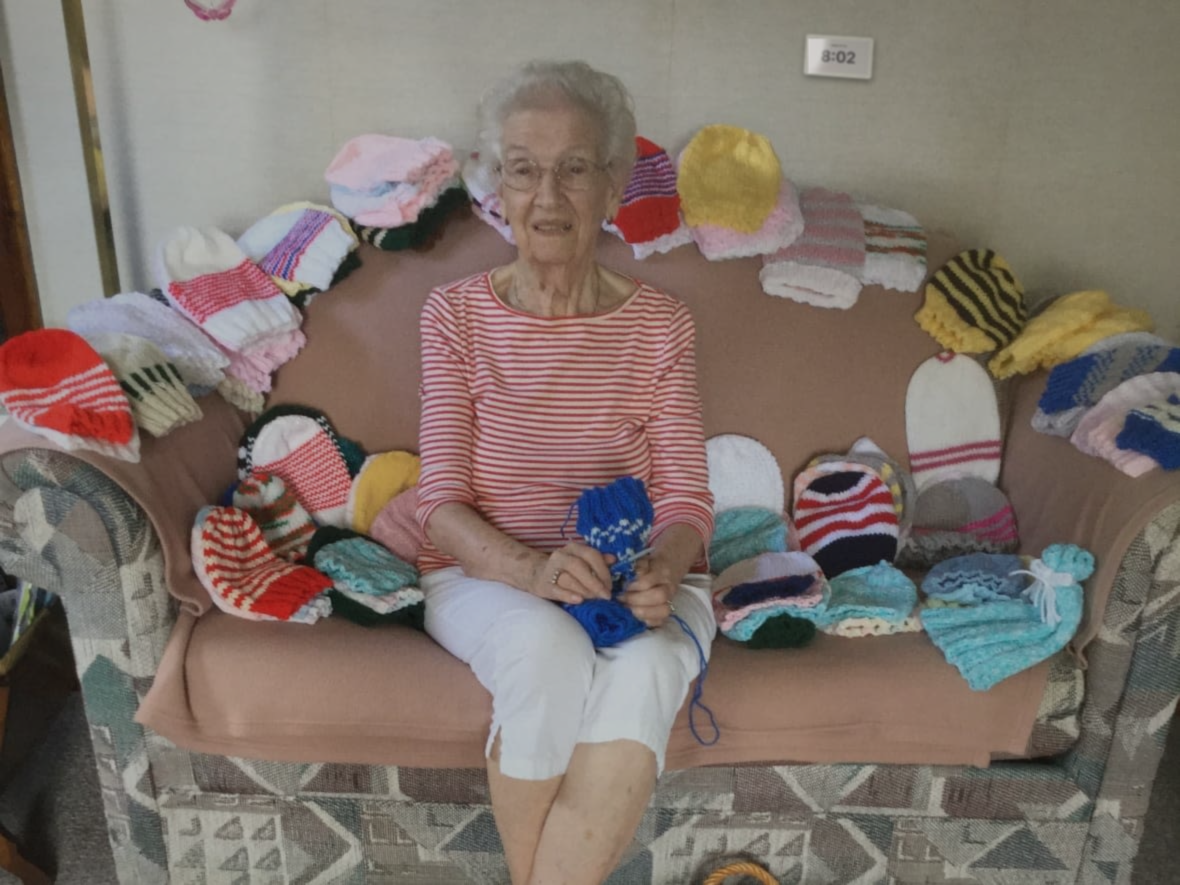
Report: 8:02
